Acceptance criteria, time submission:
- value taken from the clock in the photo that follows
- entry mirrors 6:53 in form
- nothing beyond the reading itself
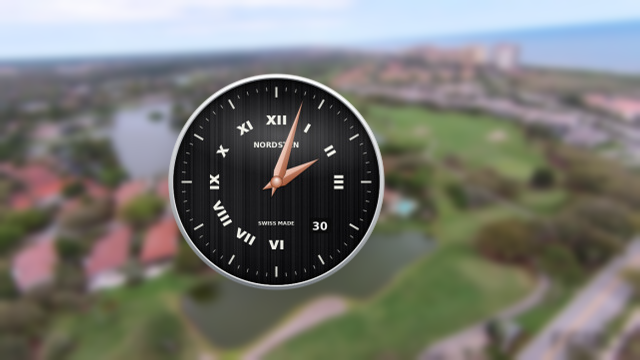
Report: 2:03
